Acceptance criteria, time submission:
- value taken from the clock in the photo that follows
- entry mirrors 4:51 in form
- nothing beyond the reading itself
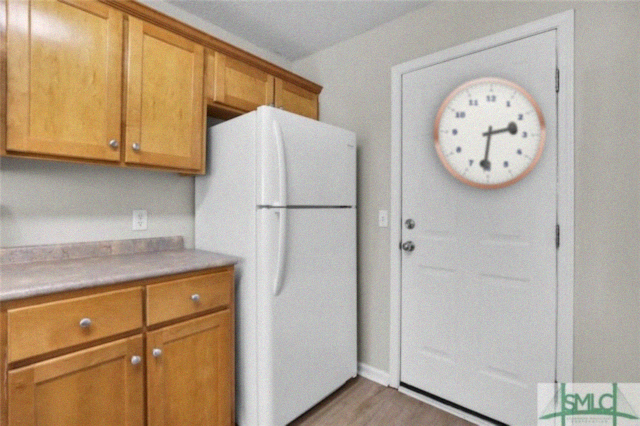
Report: 2:31
